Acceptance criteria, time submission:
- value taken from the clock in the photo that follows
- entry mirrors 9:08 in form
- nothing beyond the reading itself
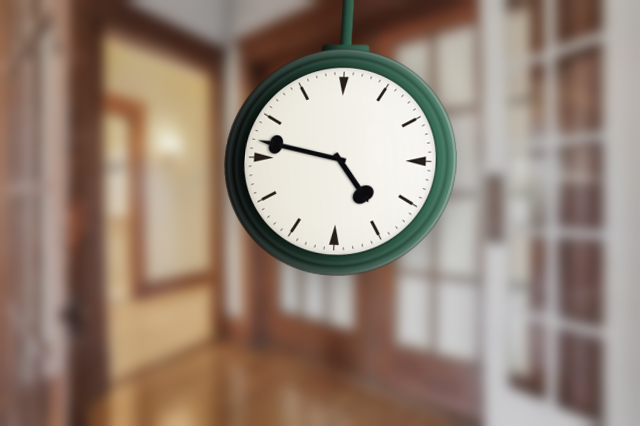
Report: 4:47
